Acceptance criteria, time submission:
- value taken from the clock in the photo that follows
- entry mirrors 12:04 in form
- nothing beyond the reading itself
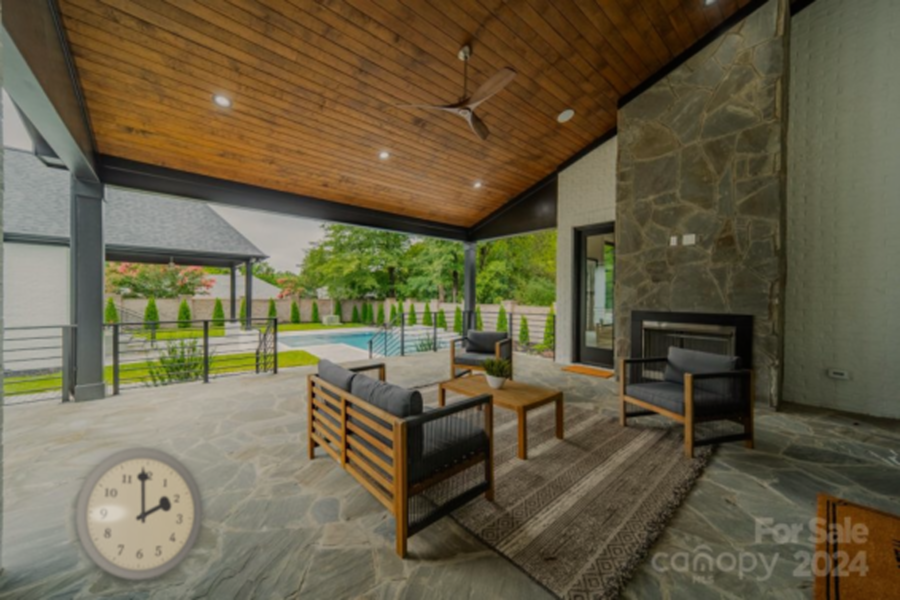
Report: 1:59
